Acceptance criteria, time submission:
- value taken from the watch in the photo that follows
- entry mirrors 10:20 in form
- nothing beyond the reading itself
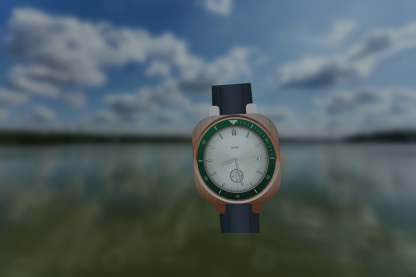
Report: 8:28
